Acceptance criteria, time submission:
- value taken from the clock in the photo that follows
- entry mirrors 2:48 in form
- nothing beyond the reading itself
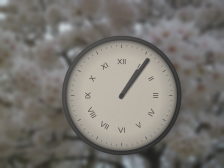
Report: 1:06
